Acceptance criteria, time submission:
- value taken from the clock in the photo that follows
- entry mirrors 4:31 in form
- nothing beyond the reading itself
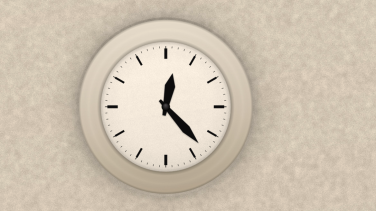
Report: 12:23
